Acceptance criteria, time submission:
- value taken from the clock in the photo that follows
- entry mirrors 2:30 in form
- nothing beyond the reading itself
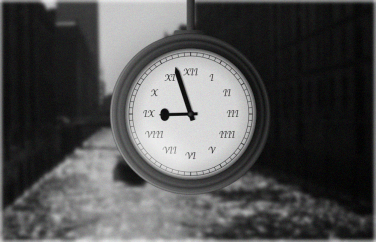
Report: 8:57
